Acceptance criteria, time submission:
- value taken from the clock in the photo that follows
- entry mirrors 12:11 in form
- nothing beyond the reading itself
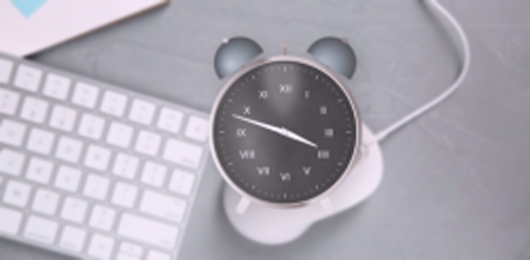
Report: 3:48
